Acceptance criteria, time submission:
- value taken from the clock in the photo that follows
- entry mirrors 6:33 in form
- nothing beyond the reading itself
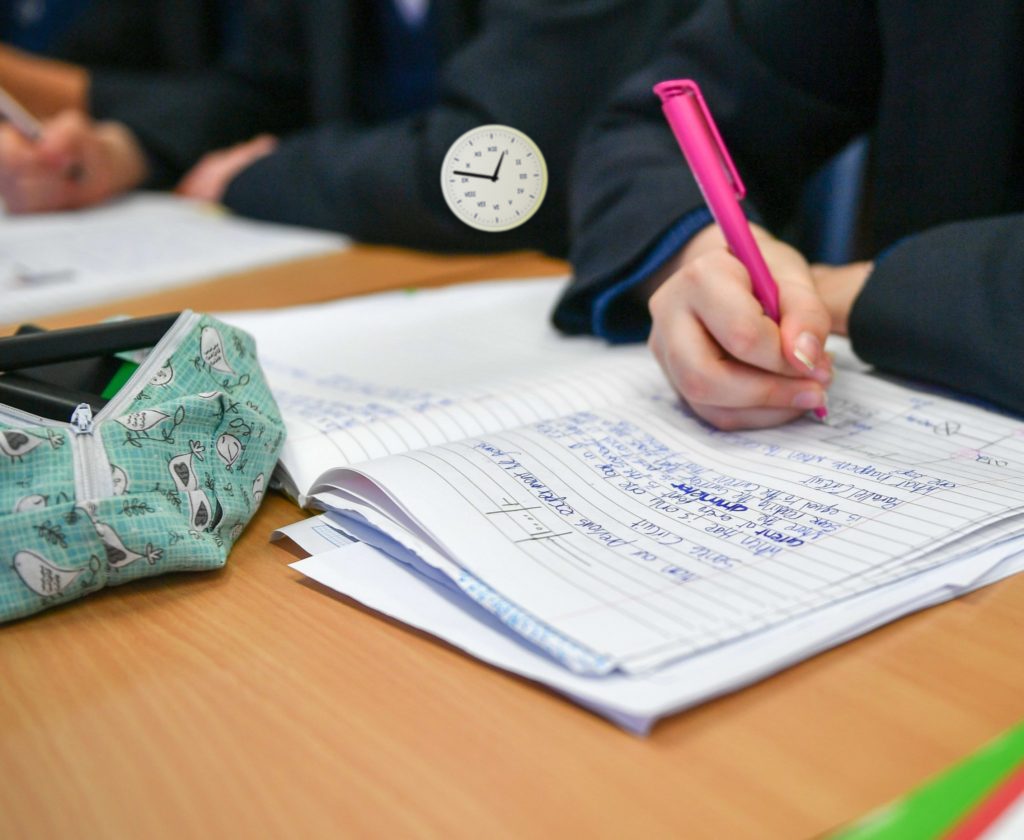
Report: 12:47
